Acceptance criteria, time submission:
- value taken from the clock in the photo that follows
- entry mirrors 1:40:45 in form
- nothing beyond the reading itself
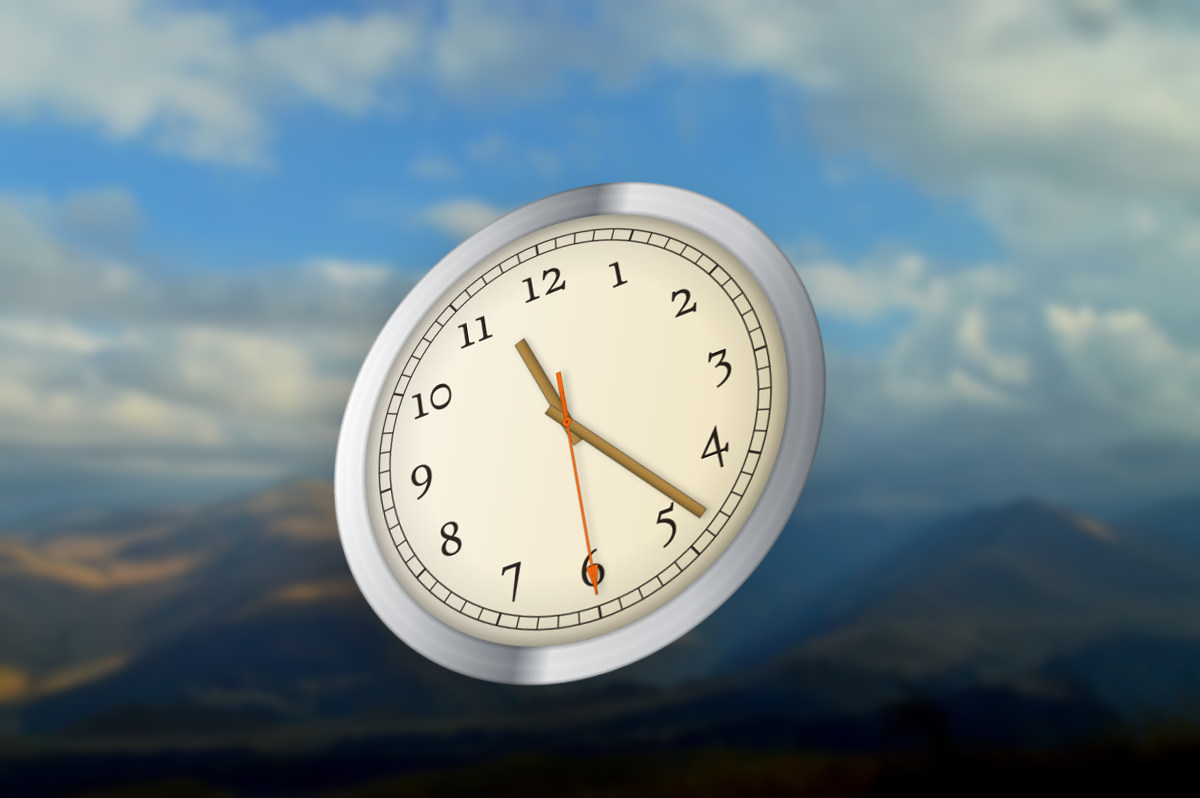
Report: 11:23:30
